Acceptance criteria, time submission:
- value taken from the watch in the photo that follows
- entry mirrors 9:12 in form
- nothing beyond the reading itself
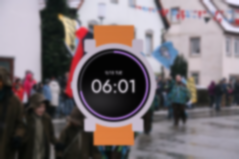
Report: 6:01
